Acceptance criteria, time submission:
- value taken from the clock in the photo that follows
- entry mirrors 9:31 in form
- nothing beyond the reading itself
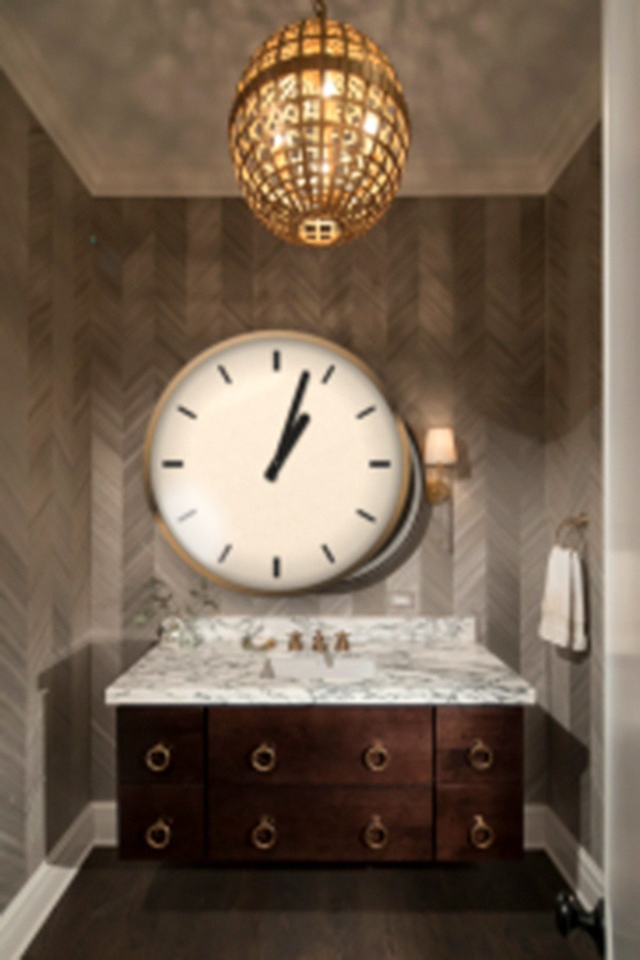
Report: 1:03
